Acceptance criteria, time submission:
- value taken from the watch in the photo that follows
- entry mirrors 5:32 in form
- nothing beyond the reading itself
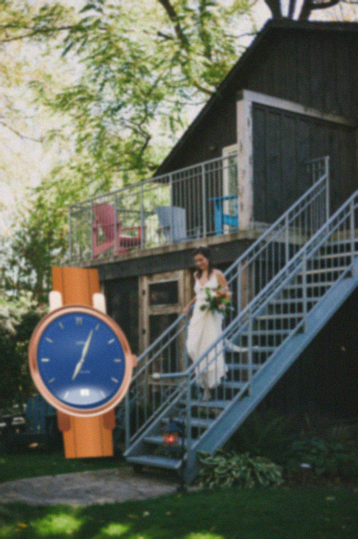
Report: 7:04
